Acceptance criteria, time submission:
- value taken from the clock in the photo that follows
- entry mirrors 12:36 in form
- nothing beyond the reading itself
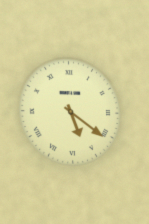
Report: 5:21
